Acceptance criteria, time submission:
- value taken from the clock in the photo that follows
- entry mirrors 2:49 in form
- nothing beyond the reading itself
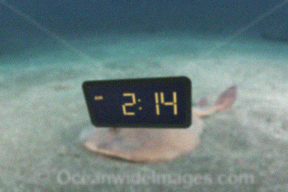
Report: 2:14
